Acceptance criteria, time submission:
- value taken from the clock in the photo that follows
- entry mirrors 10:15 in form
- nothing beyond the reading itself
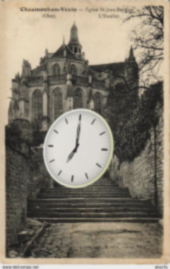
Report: 7:00
